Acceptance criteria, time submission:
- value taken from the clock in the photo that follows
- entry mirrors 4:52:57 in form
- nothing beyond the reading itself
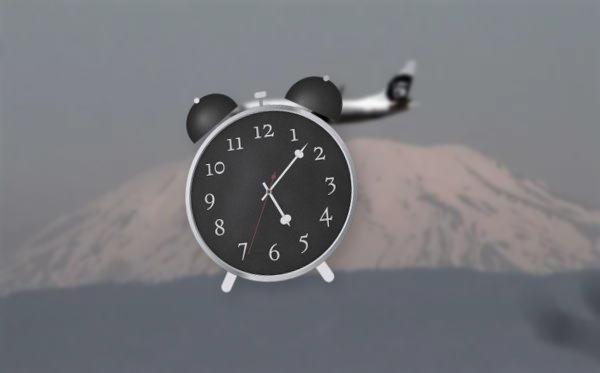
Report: 5:07:34
